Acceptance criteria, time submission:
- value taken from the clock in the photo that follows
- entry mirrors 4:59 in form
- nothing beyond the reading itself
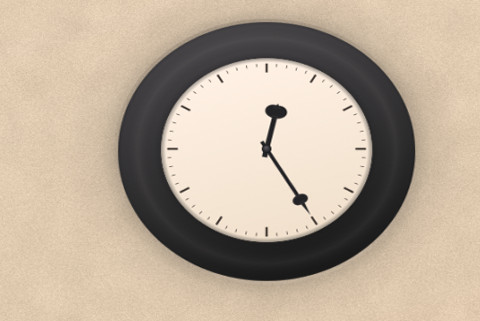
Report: 12:25
